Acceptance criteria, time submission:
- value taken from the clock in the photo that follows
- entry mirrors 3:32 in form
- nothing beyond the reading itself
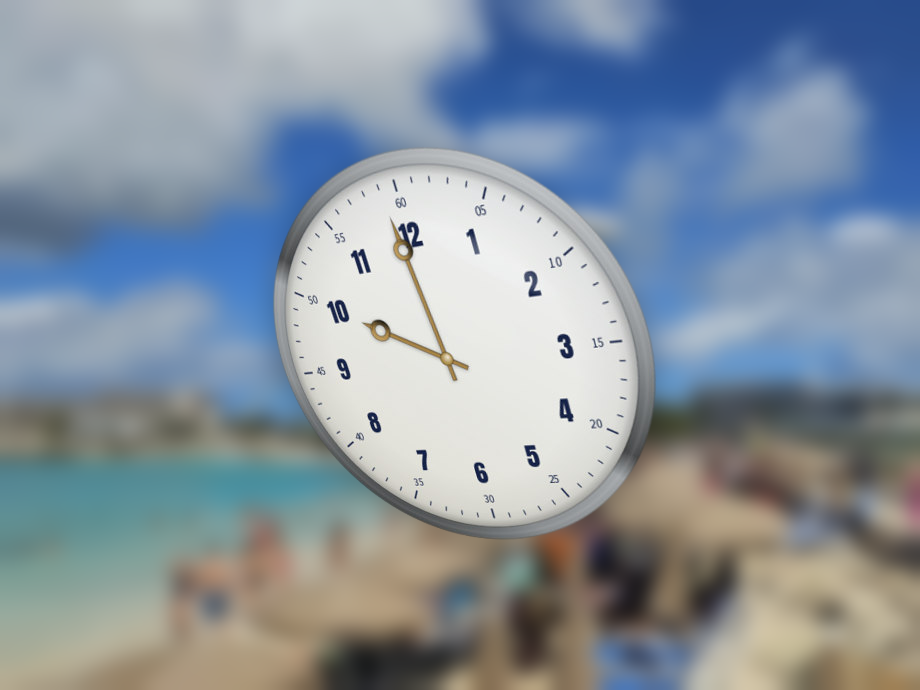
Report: 9:59
